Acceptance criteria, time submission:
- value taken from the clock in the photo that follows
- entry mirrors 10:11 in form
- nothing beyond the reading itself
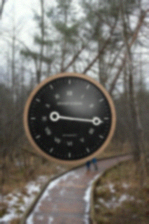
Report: 9:16
